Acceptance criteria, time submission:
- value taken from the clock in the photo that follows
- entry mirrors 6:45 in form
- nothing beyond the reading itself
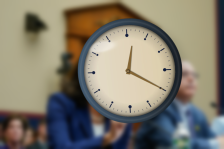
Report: 12:20
